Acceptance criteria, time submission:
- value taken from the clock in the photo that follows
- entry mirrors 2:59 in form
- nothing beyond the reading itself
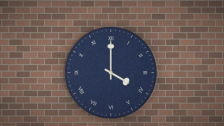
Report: 4:00
